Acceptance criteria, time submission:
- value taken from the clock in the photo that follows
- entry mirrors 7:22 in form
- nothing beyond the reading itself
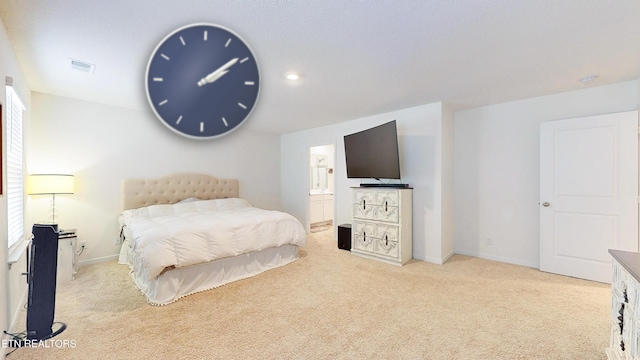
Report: 2:09
